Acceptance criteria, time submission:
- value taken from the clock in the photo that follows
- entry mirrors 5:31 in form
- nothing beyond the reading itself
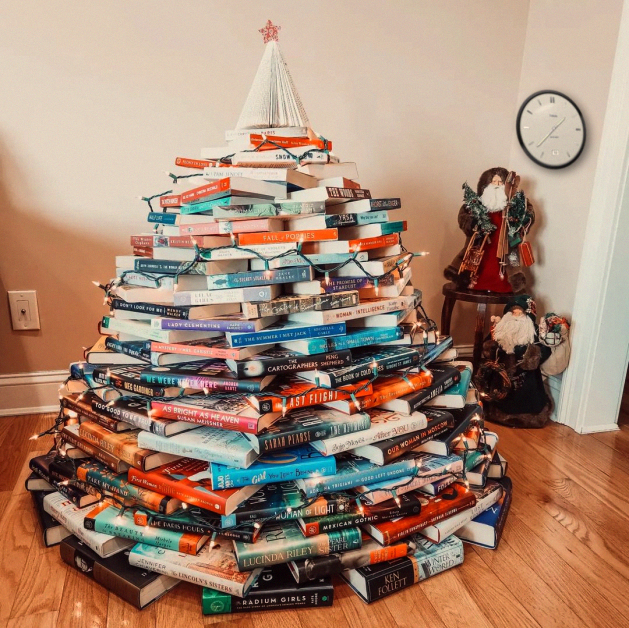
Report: 1:38
